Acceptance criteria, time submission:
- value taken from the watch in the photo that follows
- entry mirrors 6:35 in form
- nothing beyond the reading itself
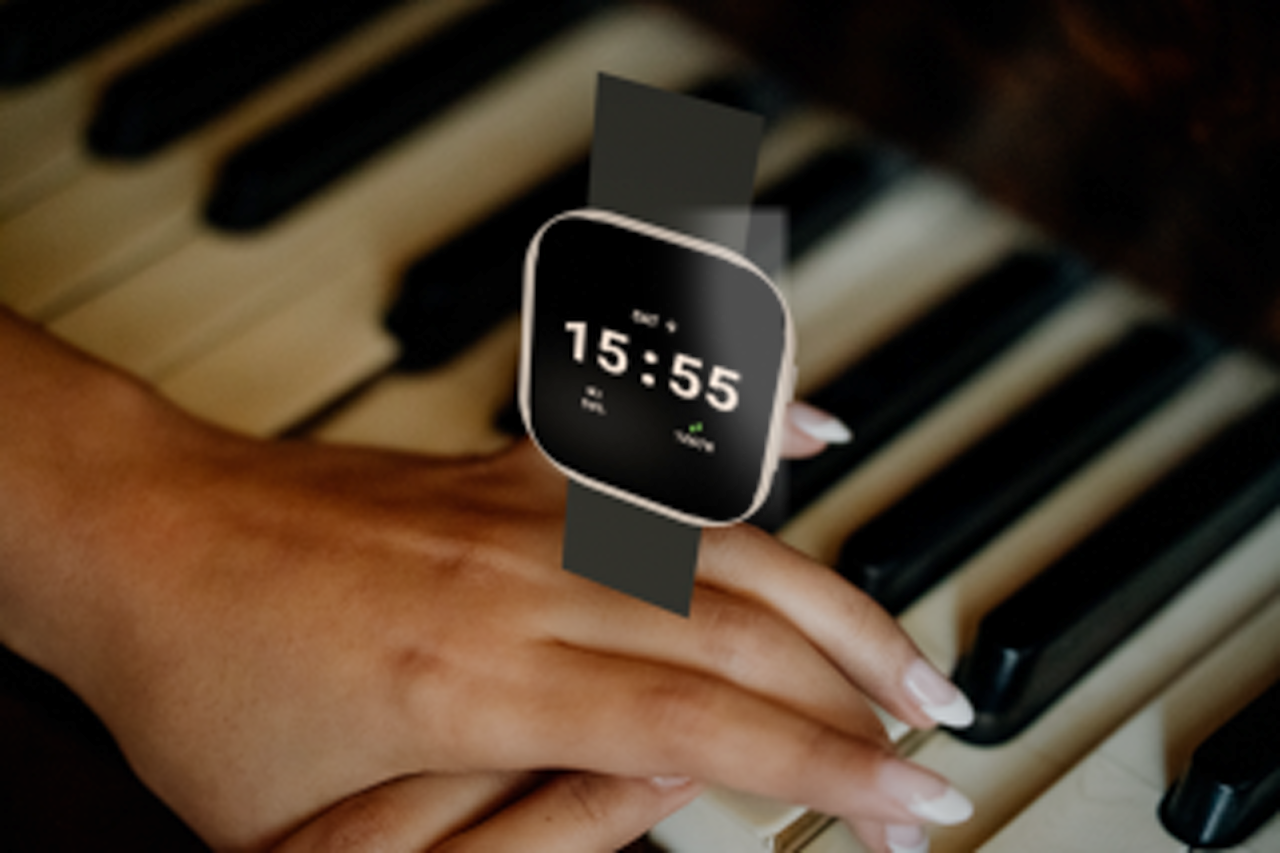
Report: 15:55
